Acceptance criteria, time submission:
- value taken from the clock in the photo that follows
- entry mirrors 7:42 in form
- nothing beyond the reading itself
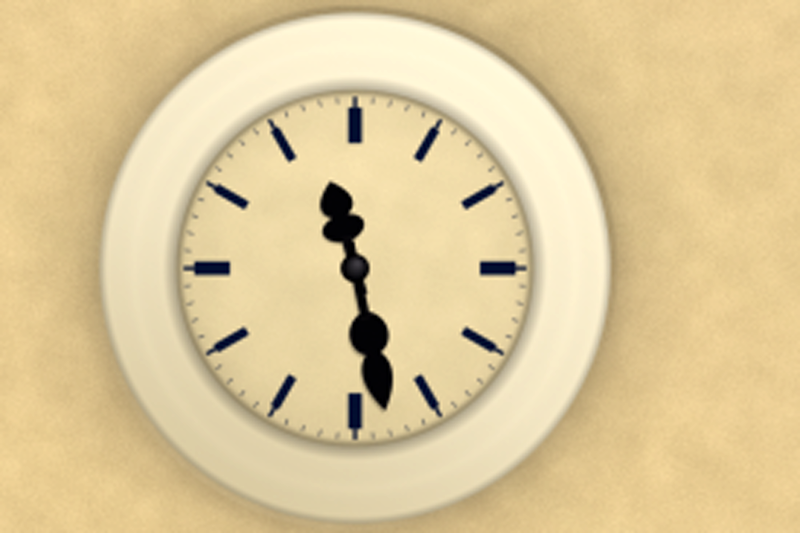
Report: 11:28
